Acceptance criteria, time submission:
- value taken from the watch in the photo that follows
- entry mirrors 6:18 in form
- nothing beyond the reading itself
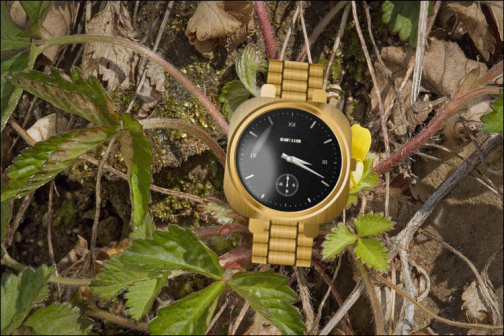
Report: 3:19
